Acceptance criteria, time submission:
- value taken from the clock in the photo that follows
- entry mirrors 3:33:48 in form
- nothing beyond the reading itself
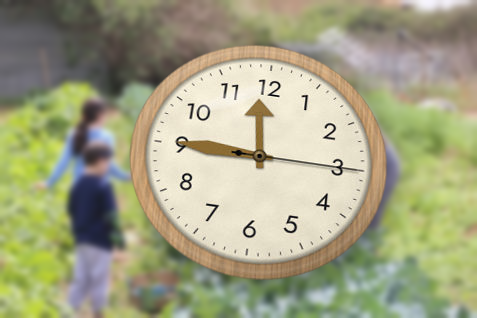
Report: 11:45:15
